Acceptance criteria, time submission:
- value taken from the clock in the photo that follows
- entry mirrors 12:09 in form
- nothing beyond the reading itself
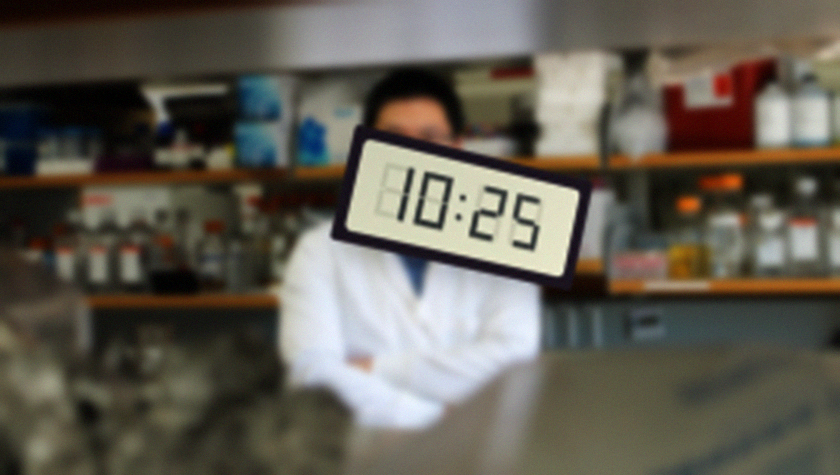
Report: 10:25
